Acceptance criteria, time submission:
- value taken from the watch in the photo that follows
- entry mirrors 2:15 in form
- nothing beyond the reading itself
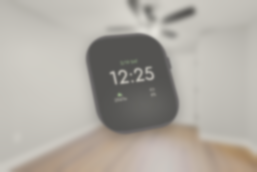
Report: 12:25
